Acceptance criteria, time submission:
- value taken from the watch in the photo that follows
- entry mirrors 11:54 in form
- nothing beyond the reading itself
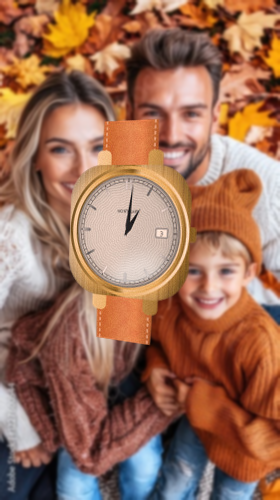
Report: 1:01
